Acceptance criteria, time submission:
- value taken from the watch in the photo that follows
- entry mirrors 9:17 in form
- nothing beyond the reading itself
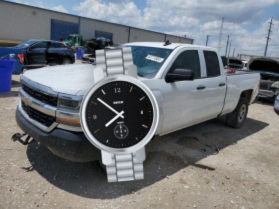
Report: 7:52
